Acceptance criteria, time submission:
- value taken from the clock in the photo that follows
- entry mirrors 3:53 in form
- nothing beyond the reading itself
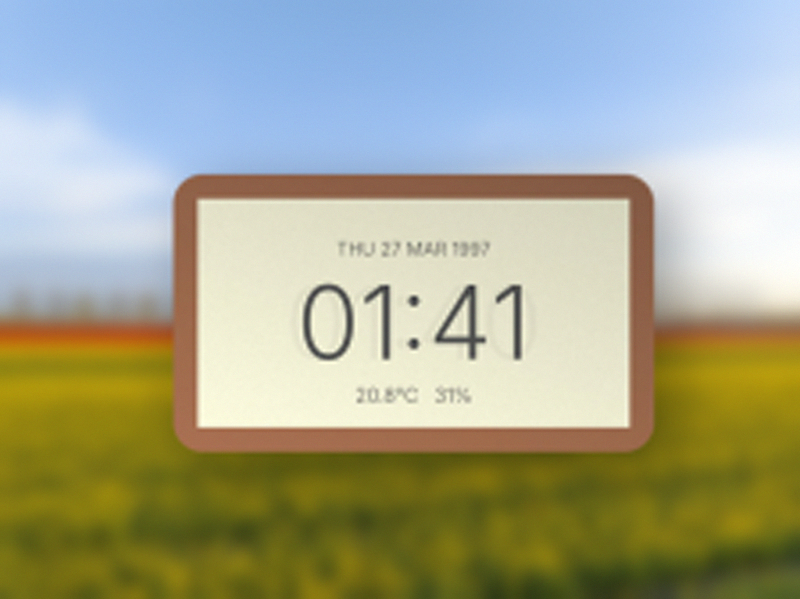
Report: 1:41
